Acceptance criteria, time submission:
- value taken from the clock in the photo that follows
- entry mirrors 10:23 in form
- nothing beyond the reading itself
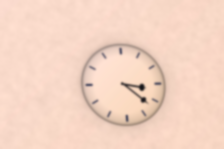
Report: 3:22
